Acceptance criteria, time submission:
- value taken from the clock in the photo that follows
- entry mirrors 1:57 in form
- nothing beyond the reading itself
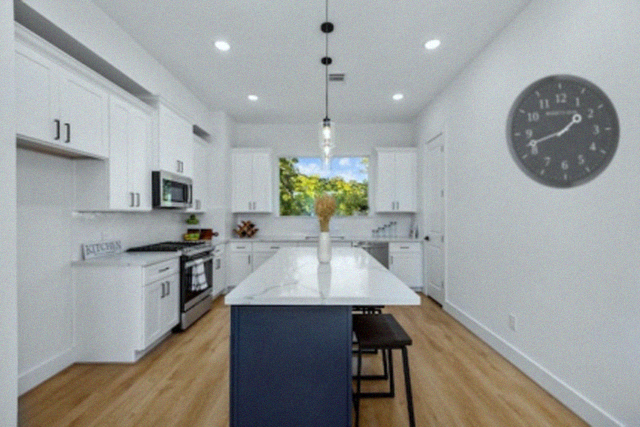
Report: 1:42
